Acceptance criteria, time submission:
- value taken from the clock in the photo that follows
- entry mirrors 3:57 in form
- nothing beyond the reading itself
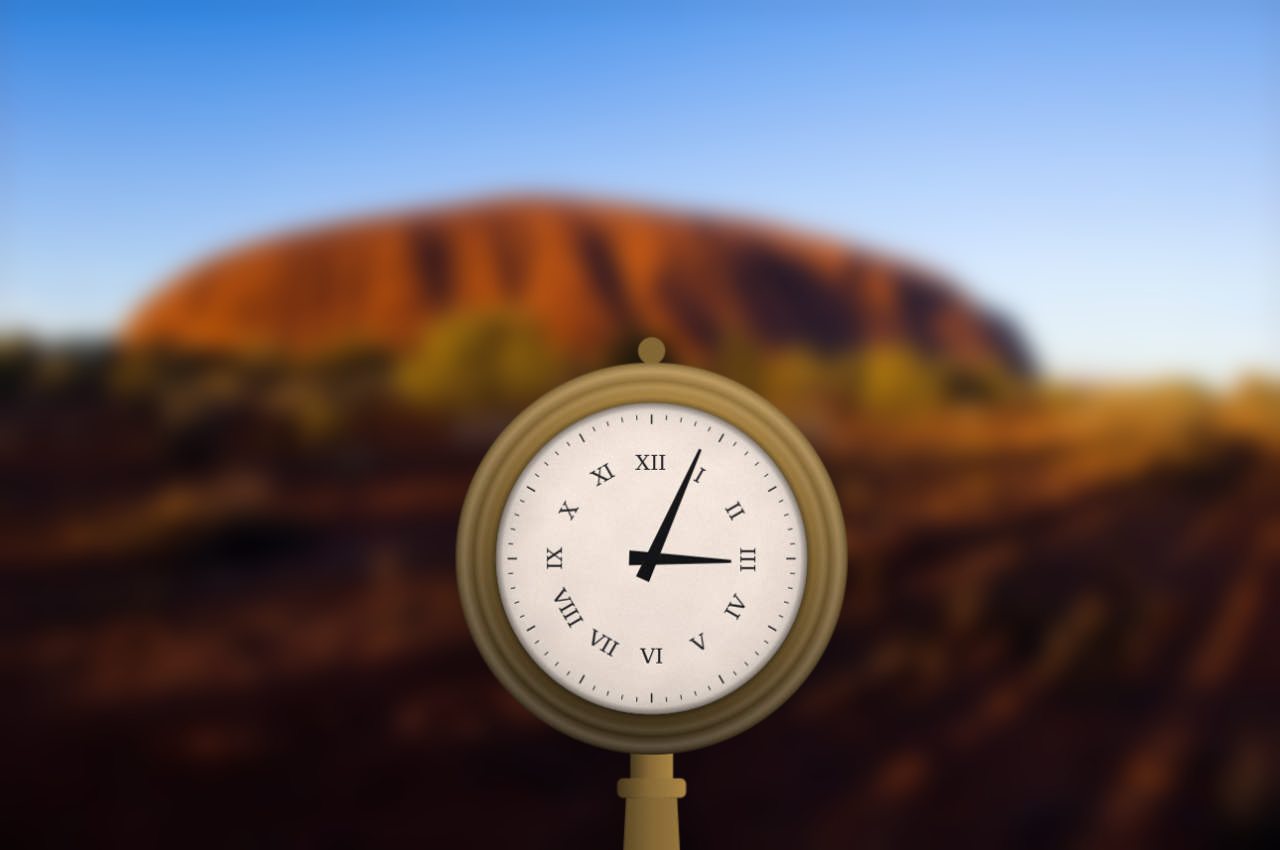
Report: 3:04
